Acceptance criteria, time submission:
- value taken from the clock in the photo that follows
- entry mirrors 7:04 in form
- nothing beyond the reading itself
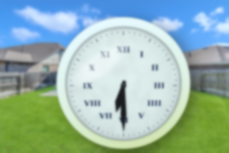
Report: 6:30
